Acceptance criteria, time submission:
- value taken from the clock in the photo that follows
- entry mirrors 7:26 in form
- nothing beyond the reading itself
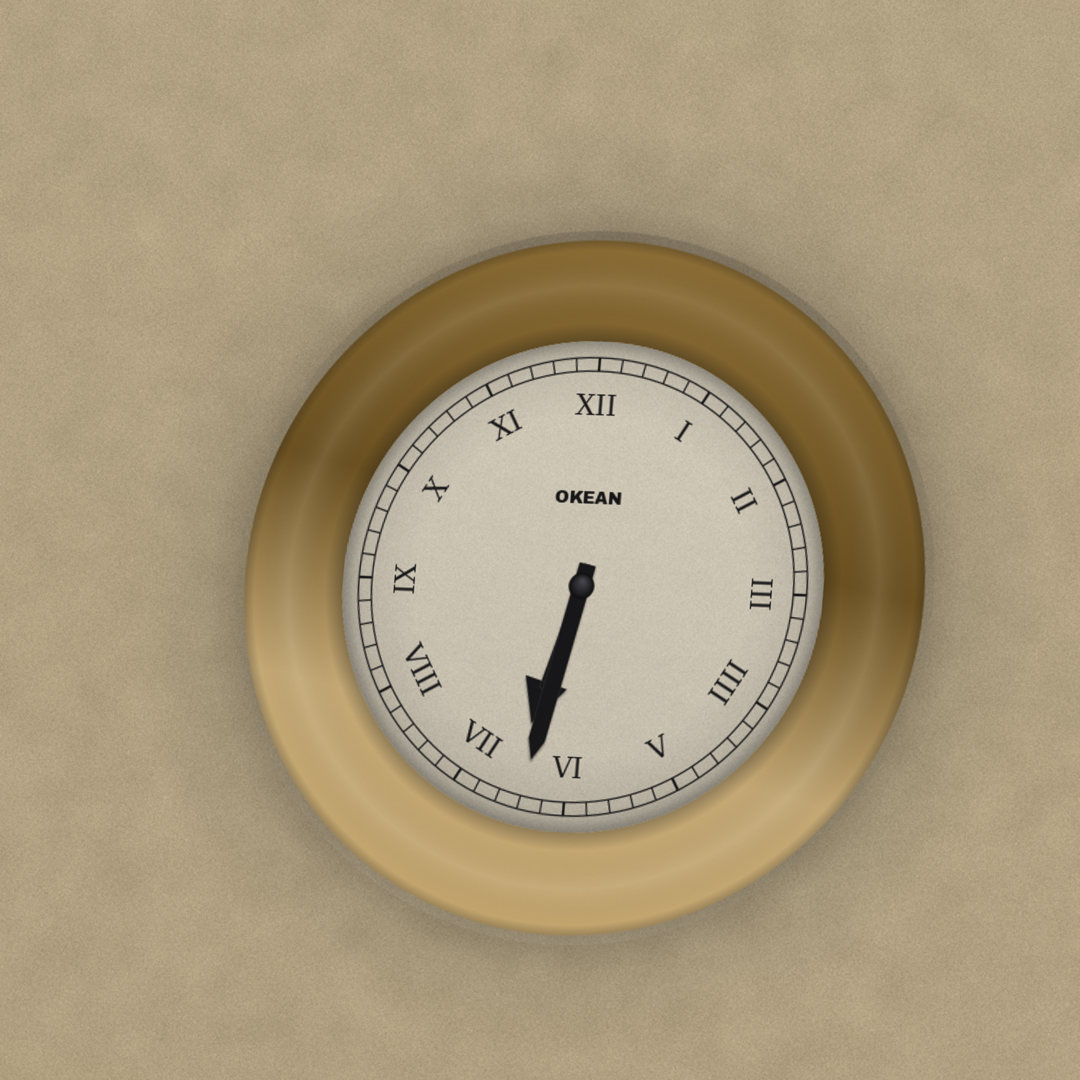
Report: 6:32
